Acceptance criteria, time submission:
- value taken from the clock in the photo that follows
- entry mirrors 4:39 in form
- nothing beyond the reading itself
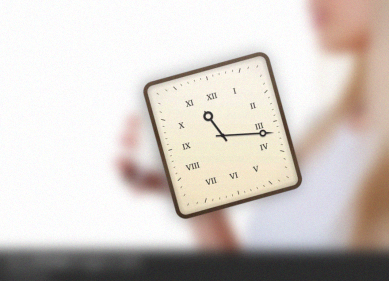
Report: 11:17
